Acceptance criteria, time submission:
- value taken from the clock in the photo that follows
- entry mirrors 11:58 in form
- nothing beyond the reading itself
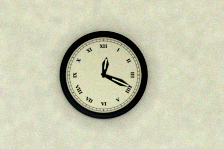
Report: 12:19
